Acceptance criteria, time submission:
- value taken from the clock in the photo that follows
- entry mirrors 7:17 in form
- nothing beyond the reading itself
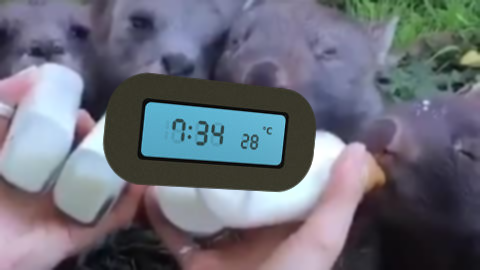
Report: 7:34
